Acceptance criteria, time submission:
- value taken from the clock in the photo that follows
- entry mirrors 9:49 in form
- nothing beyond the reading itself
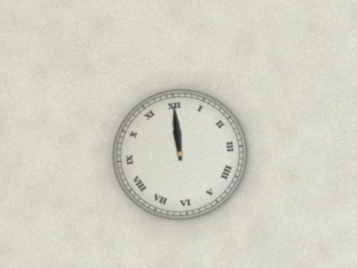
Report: 12:00
